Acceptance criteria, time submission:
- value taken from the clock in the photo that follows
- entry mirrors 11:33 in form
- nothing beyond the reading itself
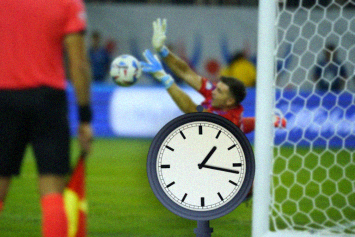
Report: 1:17
